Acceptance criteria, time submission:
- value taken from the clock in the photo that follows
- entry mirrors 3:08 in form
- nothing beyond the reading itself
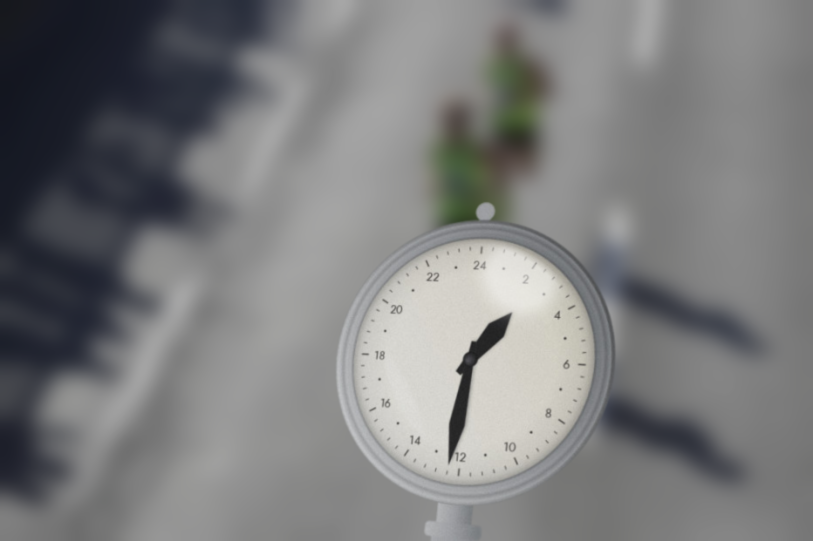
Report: 2:31
